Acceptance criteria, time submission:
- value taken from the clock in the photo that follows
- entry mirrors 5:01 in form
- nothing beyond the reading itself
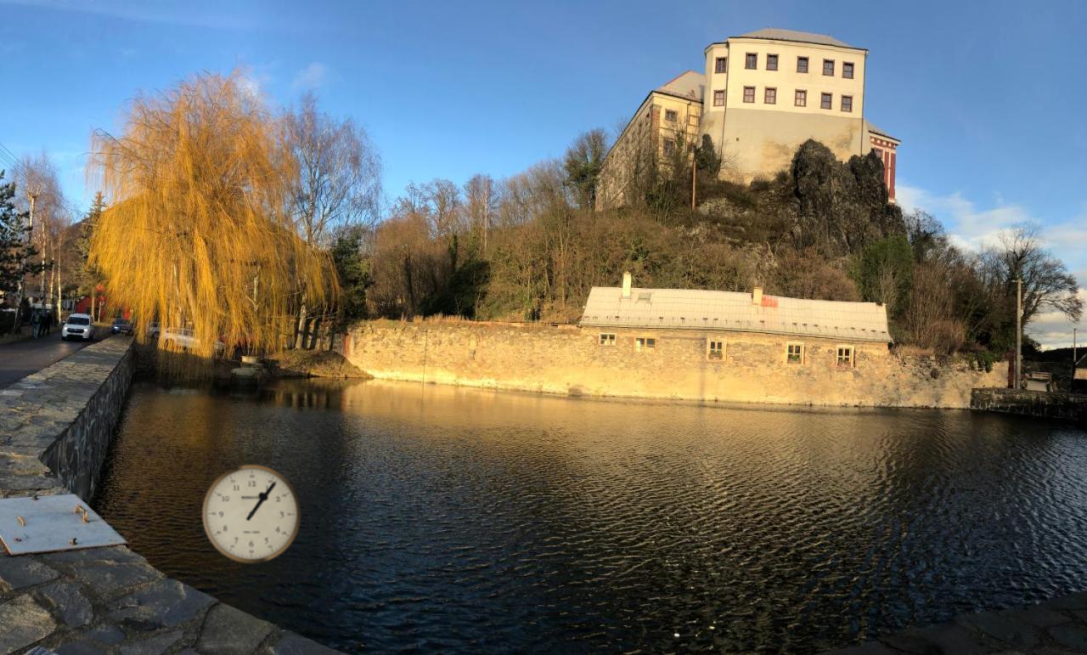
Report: 1:06
